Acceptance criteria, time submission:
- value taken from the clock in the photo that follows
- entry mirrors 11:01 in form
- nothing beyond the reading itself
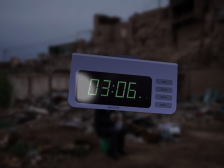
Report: 3:06
